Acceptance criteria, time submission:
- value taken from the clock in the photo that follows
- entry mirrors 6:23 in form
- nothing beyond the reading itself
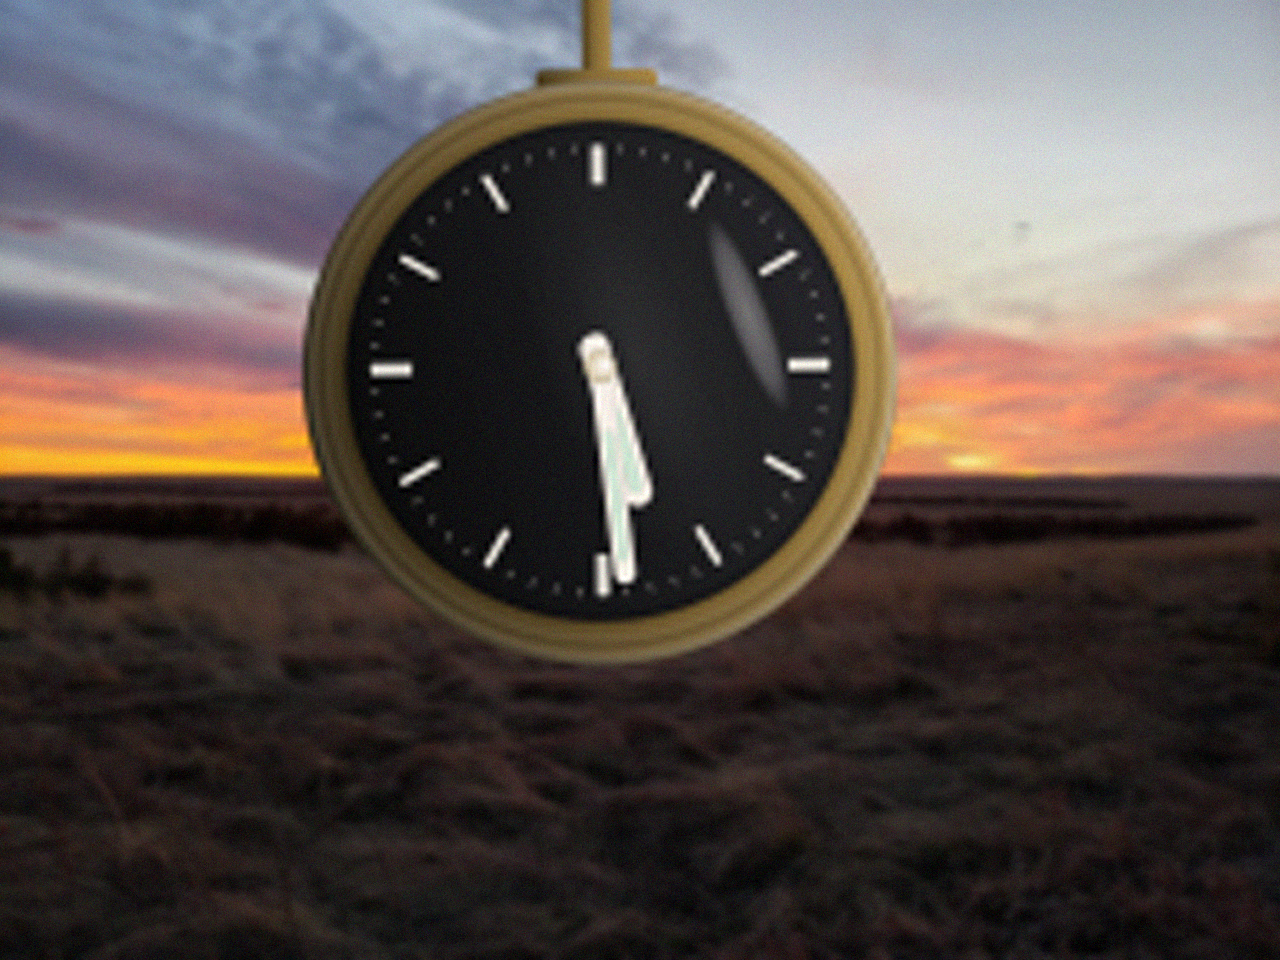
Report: 5:29
